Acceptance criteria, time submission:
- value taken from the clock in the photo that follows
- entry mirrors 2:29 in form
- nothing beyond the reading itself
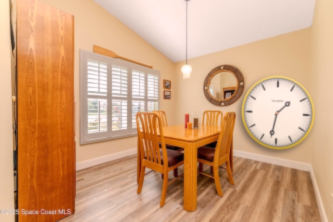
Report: 1:32
